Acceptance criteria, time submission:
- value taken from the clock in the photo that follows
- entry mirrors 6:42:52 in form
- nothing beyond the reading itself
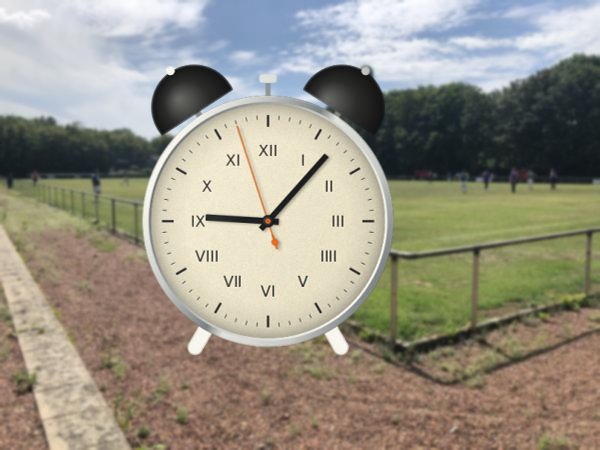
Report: 9:06:57
